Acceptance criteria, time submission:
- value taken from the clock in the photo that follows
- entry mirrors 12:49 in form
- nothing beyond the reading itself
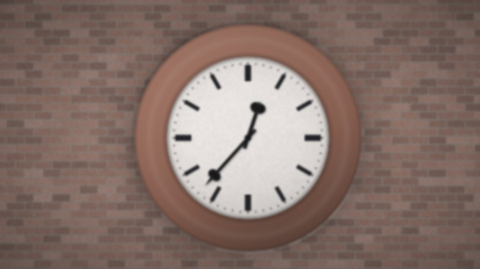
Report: 12:37
